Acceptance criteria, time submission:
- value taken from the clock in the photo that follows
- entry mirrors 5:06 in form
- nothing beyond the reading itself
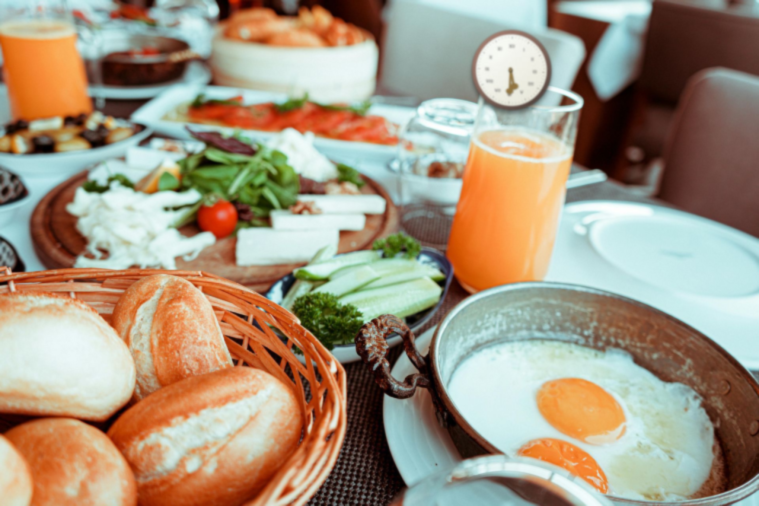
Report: 5:30
